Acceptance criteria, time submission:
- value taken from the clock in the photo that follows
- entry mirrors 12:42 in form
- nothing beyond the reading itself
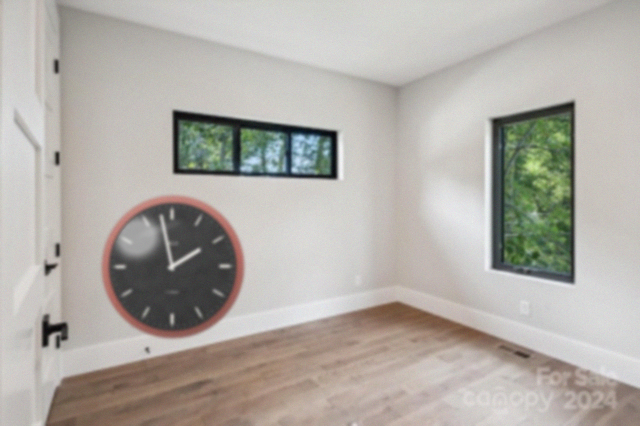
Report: 1:58
